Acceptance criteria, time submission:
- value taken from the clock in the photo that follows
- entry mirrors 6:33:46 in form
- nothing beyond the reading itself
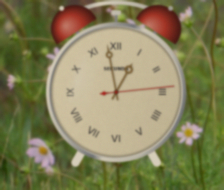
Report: 12:58:14
